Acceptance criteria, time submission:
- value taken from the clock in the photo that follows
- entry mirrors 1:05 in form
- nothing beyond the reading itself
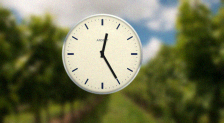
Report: 12:25
